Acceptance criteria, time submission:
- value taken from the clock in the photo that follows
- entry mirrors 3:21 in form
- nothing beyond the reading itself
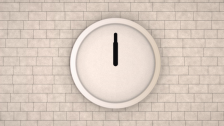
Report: 12:00
